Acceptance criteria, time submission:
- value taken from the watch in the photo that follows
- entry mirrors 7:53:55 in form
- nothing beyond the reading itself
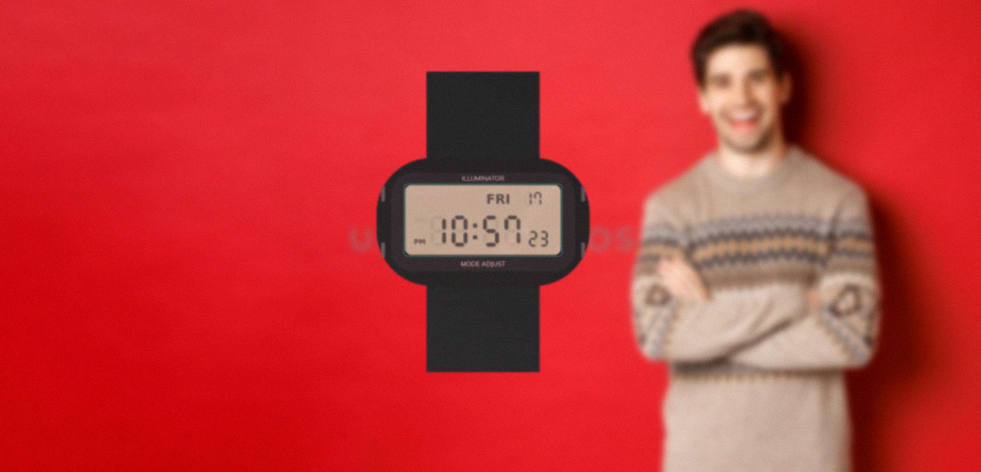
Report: 10:57:23
